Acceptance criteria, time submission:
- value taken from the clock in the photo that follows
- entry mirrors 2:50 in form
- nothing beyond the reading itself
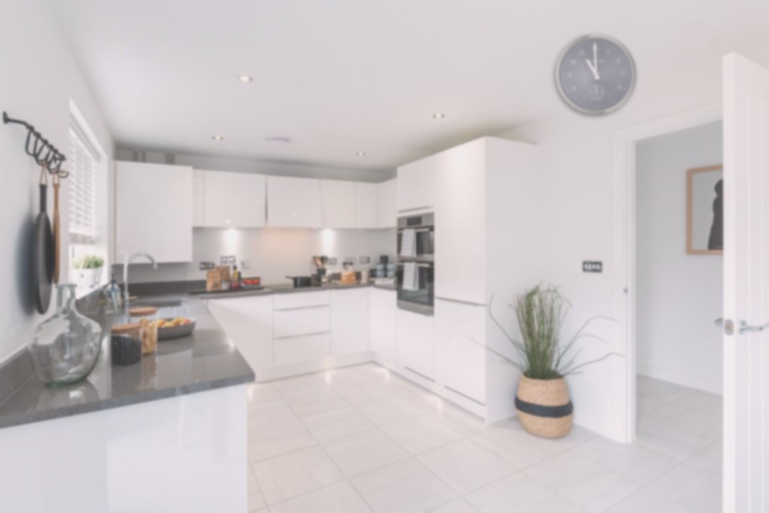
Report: 11:00
